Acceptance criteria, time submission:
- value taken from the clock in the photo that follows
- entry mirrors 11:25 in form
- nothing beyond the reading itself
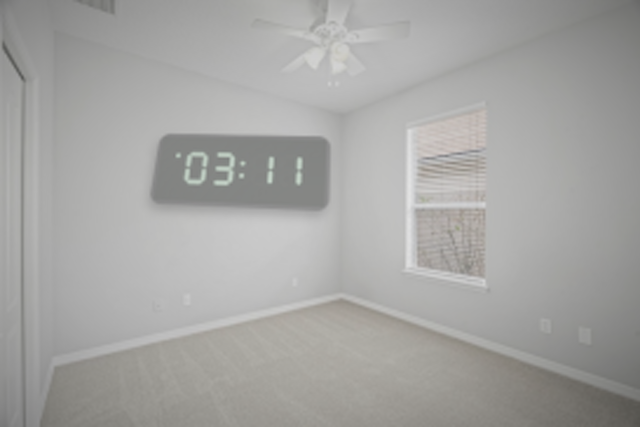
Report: 3:11
